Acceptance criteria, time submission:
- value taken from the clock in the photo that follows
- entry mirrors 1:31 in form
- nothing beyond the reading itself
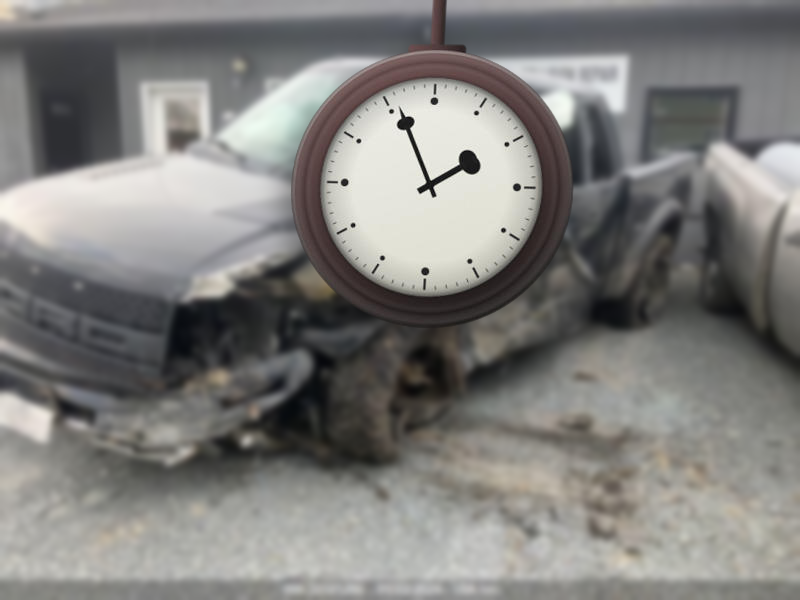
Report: 1:56
